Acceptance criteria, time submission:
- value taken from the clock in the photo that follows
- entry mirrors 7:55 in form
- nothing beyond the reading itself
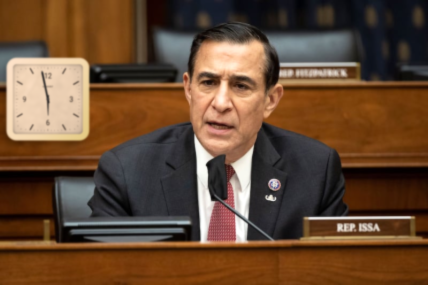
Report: 5:58
